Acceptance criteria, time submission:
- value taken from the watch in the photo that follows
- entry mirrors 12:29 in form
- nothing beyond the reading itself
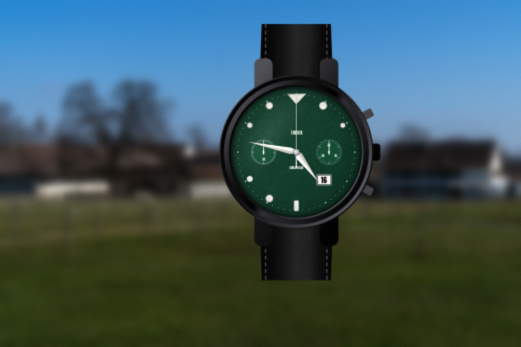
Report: 4:47
